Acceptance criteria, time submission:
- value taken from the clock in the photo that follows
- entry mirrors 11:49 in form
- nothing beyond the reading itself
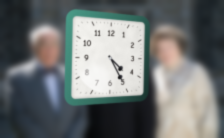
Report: 4:25
